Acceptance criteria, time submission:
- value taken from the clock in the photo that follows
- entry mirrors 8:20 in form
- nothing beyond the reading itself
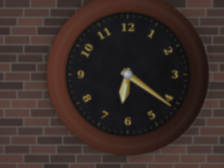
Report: 6:21
